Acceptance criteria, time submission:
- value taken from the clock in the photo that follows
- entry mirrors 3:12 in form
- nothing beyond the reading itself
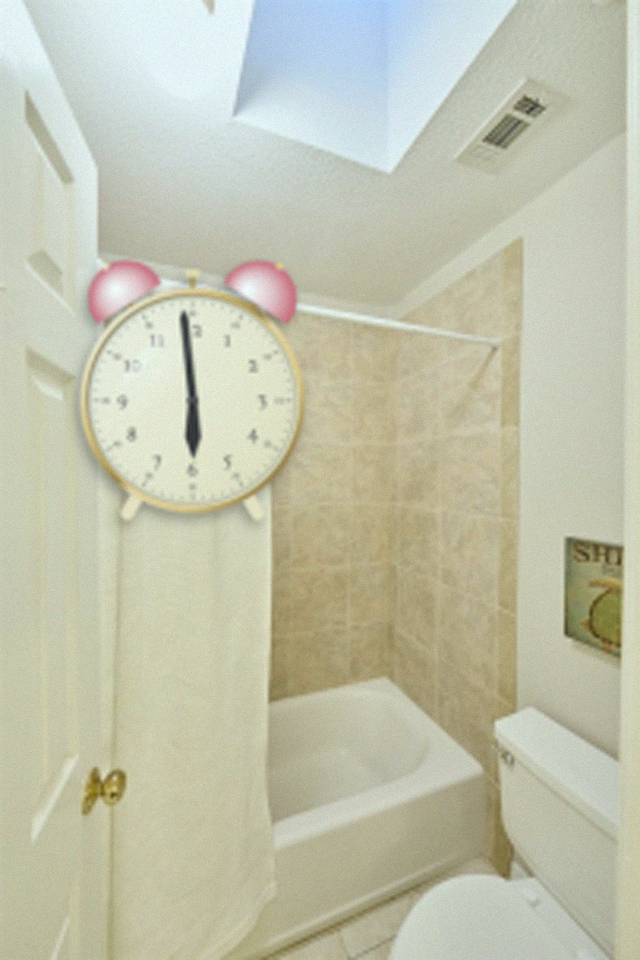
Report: 5:59
